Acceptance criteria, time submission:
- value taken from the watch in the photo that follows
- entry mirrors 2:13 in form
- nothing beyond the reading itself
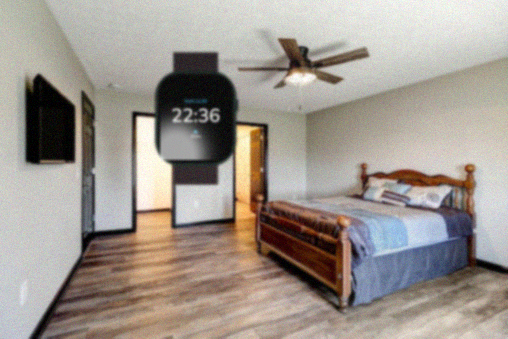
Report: 22:36
